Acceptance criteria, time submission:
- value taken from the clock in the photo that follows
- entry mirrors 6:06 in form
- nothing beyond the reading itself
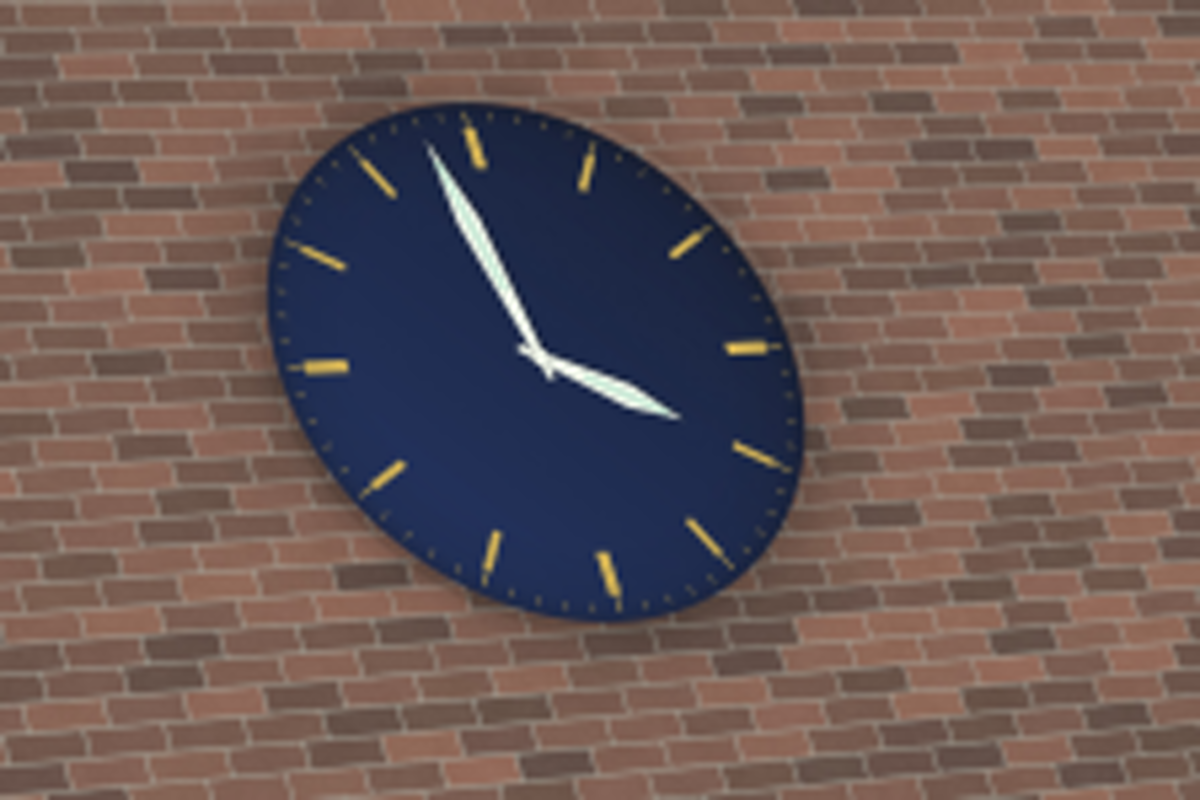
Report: 3:58
